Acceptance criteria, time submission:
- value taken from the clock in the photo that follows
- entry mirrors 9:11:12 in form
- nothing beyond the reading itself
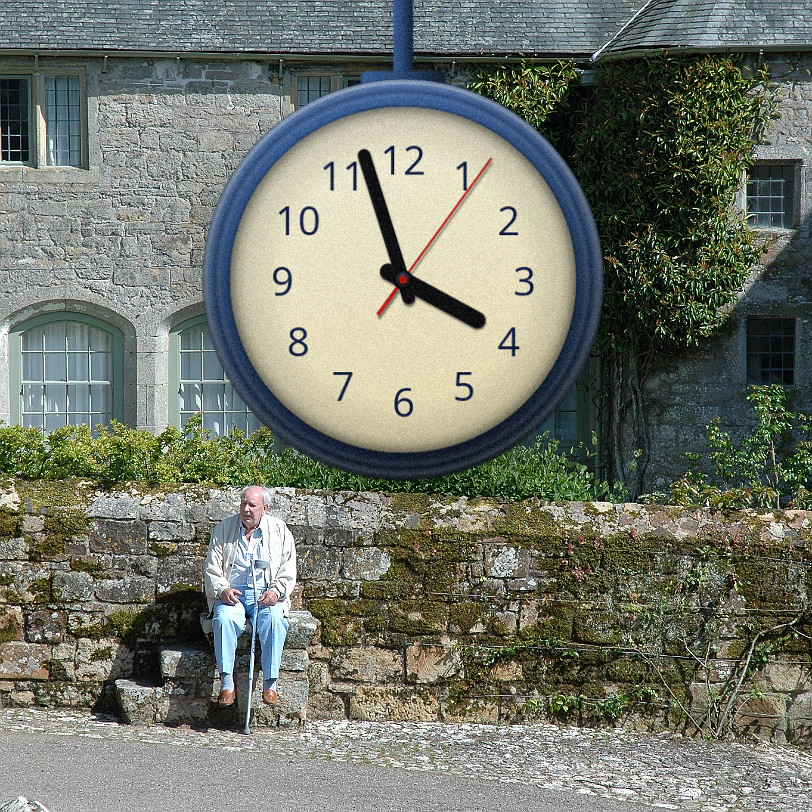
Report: 3:57:06
